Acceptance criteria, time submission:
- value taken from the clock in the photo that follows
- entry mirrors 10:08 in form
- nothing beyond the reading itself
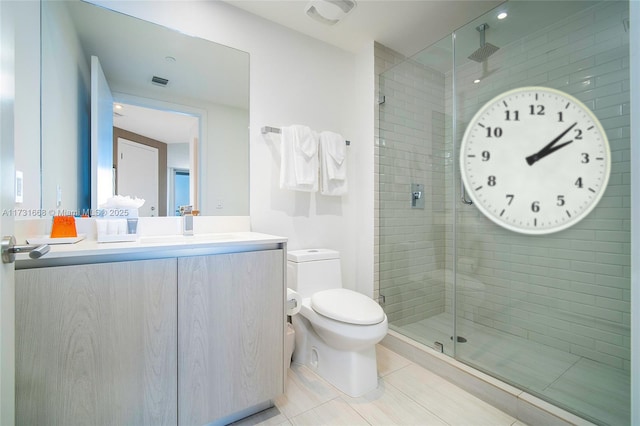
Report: 2:08
